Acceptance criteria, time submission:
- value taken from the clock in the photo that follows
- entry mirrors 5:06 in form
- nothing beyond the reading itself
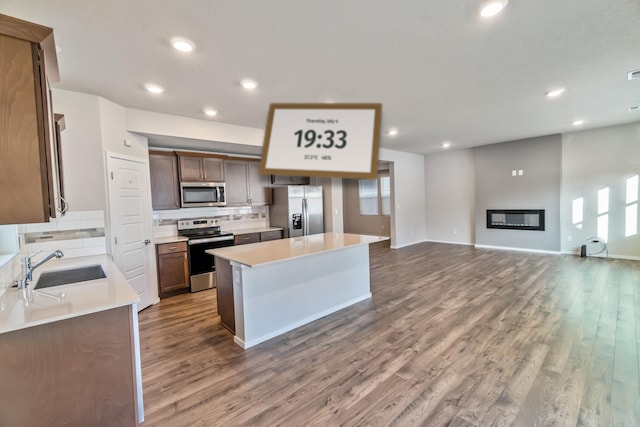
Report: 19:33
